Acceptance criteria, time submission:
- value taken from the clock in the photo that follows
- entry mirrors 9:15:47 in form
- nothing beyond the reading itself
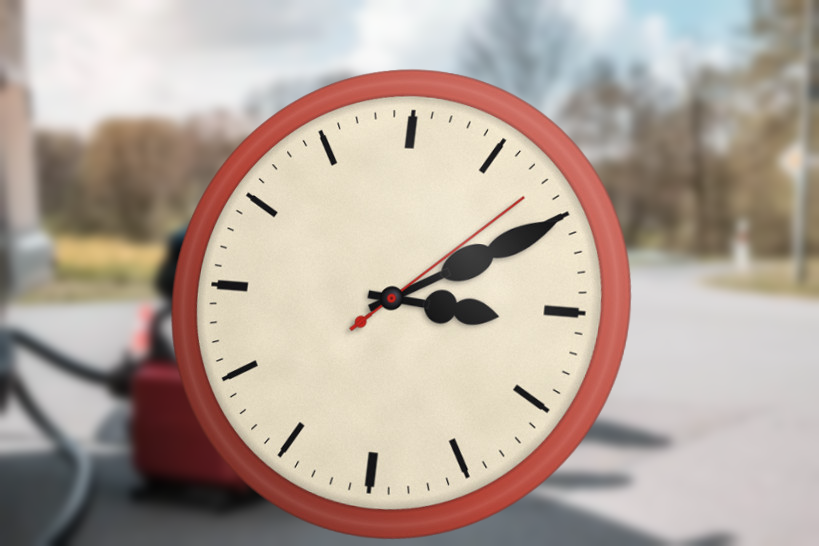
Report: 3:10:08
